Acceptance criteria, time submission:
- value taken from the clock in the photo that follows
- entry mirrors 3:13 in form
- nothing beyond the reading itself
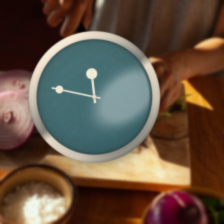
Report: 11:47
